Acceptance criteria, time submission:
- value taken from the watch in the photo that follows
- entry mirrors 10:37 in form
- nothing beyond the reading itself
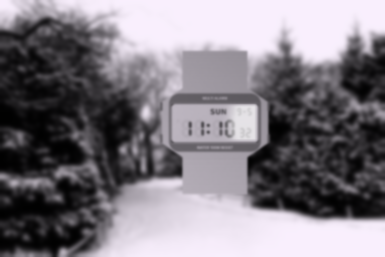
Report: 11:10
